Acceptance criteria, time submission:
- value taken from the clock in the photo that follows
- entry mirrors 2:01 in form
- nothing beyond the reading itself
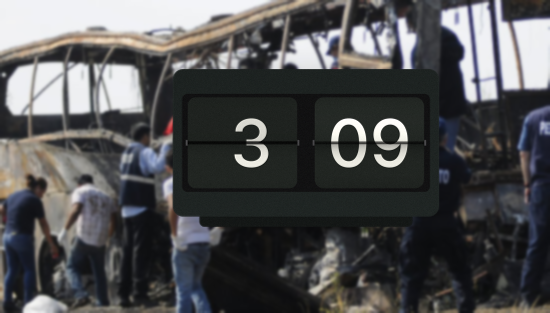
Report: 3:09
